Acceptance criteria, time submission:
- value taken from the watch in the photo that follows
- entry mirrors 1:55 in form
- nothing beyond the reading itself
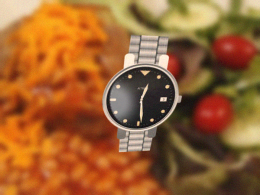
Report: 12:29
